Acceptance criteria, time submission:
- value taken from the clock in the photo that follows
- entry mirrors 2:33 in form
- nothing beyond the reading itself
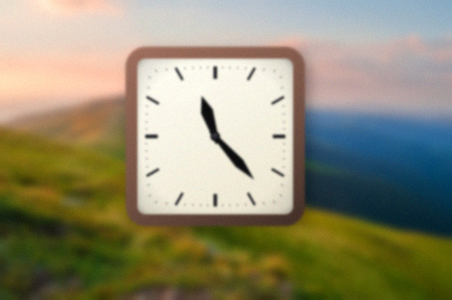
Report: 11:23
